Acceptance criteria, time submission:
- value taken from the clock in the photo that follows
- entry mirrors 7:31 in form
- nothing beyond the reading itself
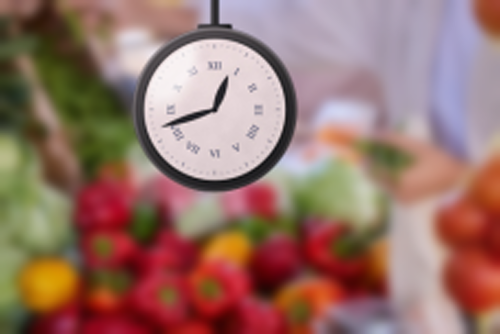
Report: 12:42
